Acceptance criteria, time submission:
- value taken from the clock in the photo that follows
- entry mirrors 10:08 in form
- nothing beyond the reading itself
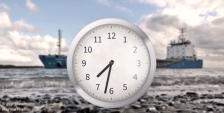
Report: 7:32
